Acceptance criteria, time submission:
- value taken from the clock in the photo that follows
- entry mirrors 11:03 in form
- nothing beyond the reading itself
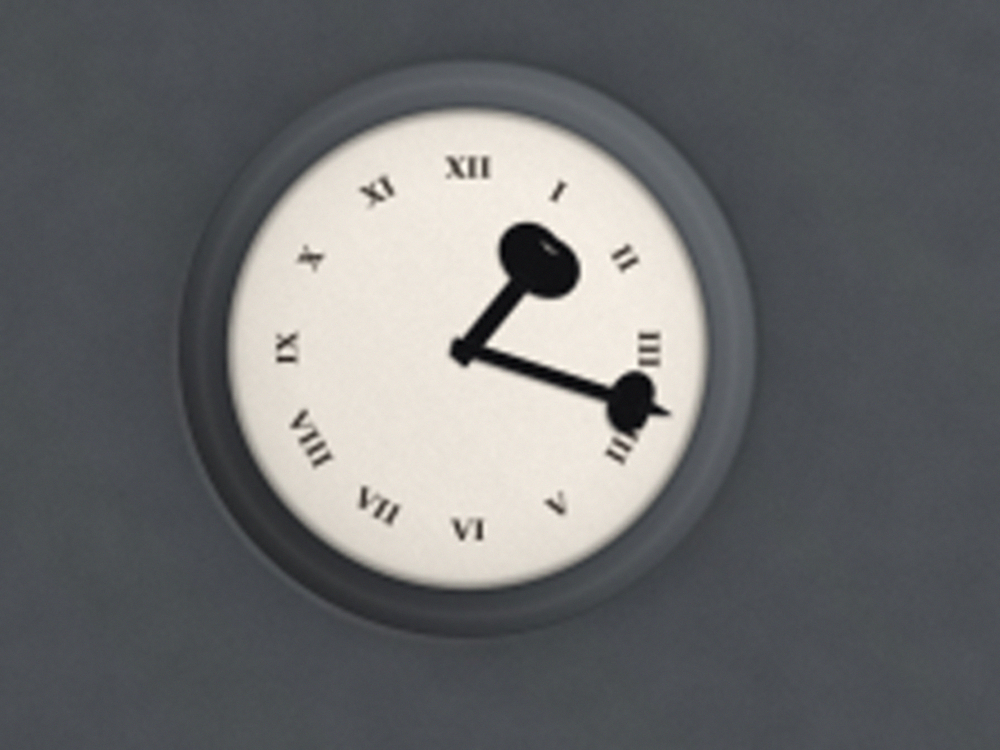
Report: 1:18
